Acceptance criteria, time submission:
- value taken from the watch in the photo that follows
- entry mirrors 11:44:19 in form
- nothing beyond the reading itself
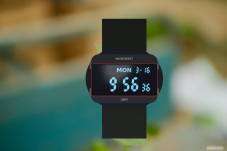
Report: 9:56:36
